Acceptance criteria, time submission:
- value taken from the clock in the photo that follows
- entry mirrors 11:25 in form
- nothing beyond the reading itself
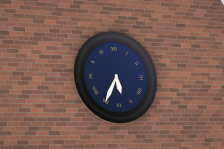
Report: 5:35
